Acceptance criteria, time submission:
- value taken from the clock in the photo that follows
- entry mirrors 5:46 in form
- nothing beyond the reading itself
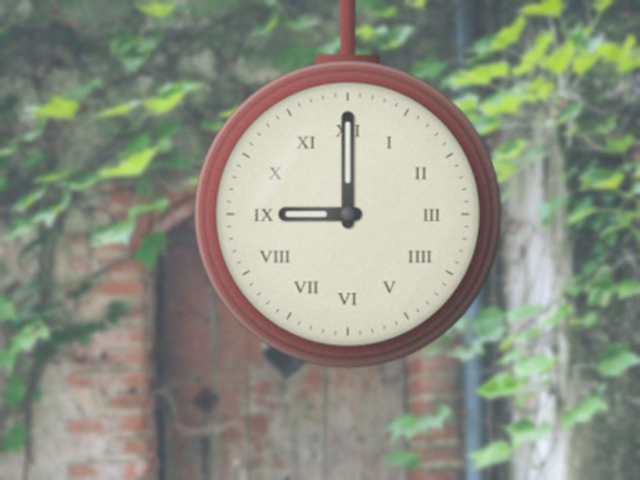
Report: 9:00
